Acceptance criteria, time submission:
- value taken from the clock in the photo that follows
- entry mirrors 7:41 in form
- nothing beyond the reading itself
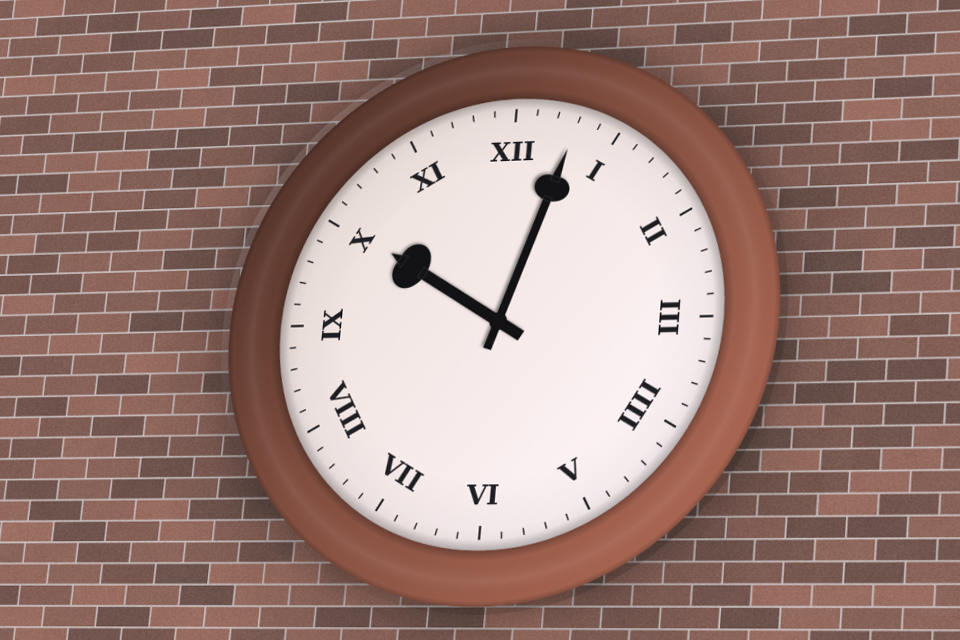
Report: 10:03
